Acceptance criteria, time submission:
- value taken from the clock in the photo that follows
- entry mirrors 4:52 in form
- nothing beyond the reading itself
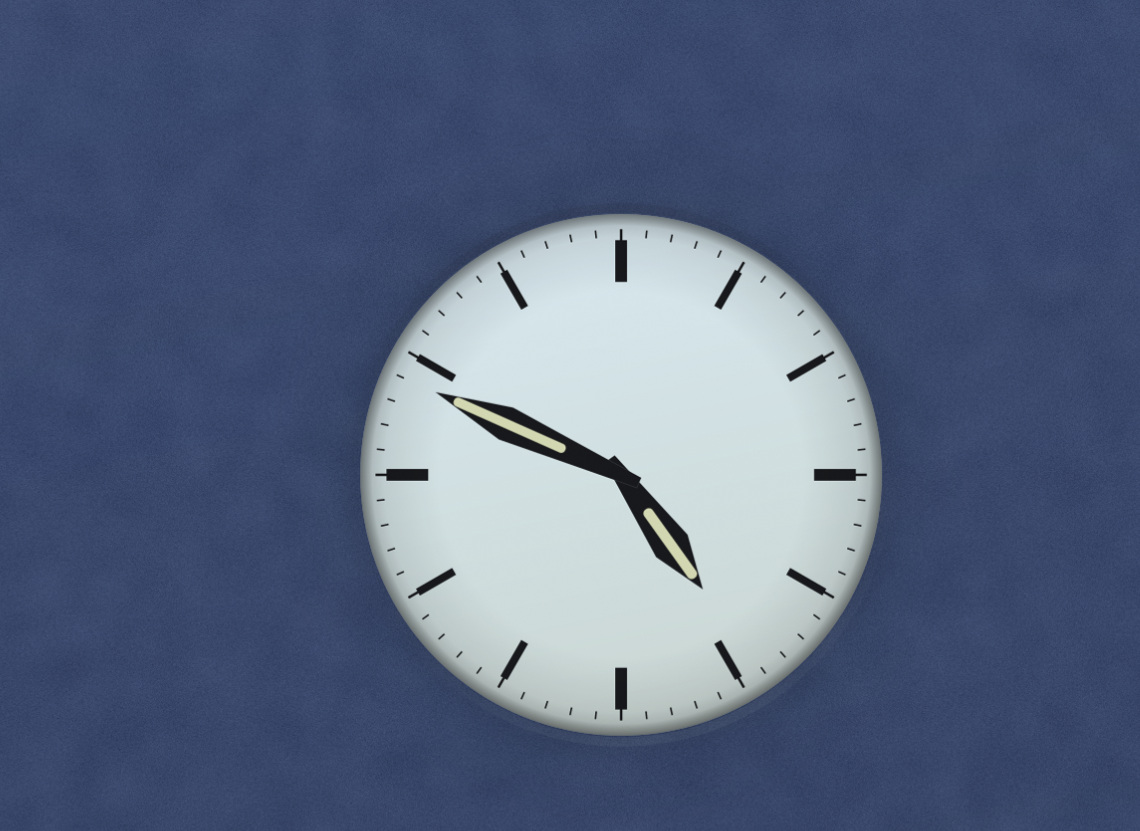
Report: 4:49
